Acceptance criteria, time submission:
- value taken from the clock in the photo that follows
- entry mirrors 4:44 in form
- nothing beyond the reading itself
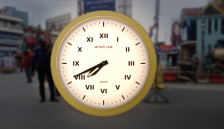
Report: 7:41
